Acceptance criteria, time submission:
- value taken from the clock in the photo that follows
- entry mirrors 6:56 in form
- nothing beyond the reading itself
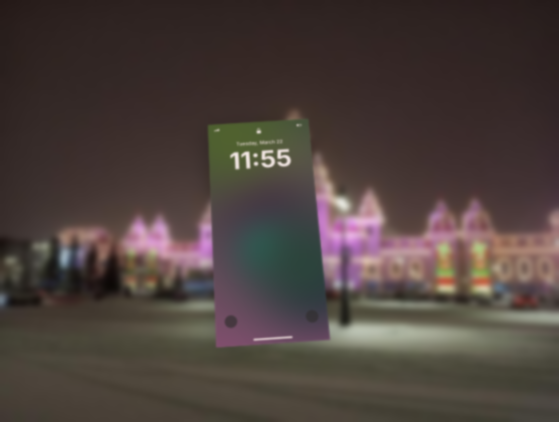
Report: 11:55
